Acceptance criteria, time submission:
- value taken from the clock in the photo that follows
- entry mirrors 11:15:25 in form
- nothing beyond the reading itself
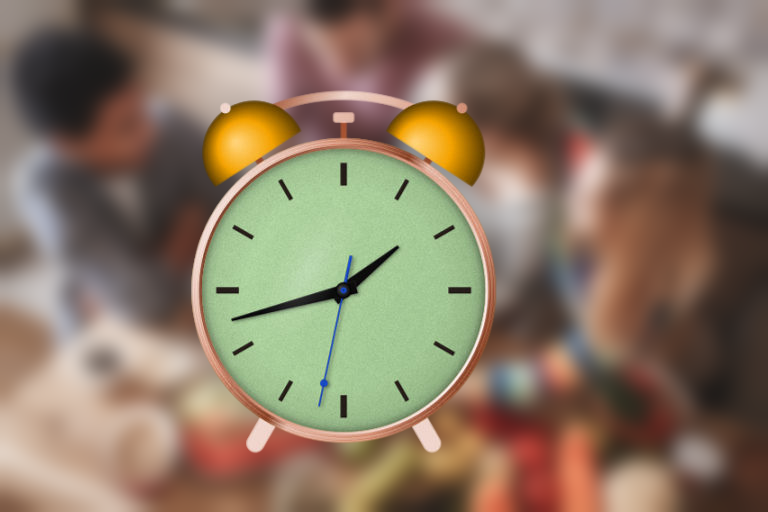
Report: 1:42:32
